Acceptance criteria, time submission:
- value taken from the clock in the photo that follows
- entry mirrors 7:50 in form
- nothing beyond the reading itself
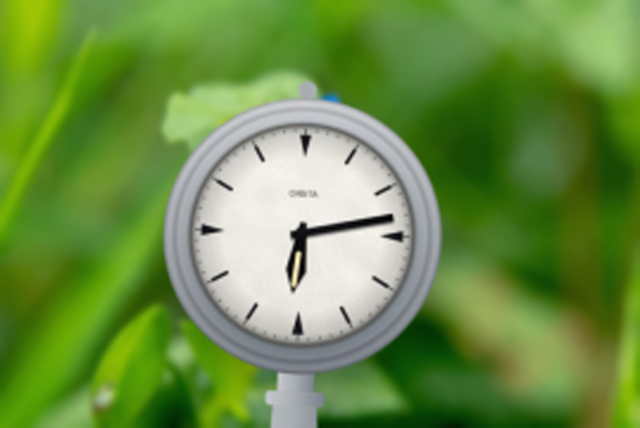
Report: 6:13
